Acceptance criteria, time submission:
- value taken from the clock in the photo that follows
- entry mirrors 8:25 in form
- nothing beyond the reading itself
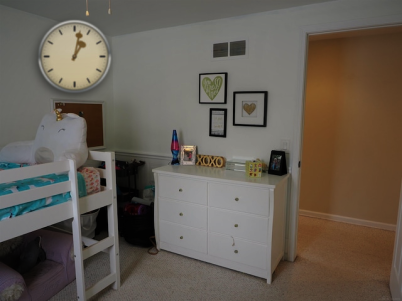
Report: 1:02
